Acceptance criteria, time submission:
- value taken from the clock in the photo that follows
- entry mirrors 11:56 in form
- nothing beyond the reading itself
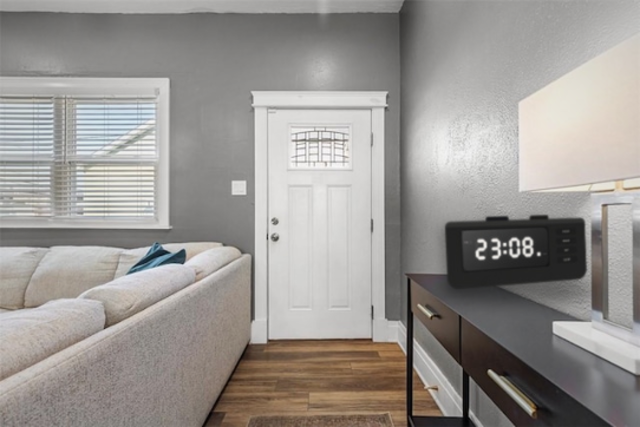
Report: 23:08
